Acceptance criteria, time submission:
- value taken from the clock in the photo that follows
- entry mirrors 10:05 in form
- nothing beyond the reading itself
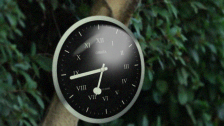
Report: 6:44
